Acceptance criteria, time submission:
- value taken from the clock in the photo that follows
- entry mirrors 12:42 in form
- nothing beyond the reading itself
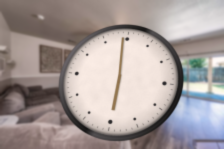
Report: 5:59
